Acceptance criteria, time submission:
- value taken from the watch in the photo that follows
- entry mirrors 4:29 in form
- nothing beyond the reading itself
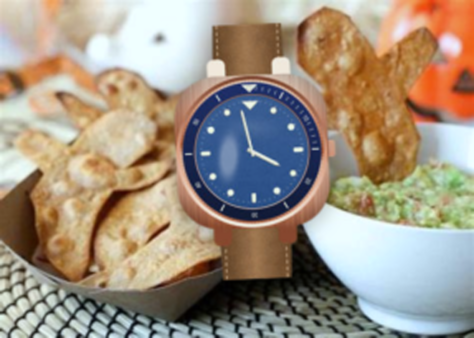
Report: 3:58
